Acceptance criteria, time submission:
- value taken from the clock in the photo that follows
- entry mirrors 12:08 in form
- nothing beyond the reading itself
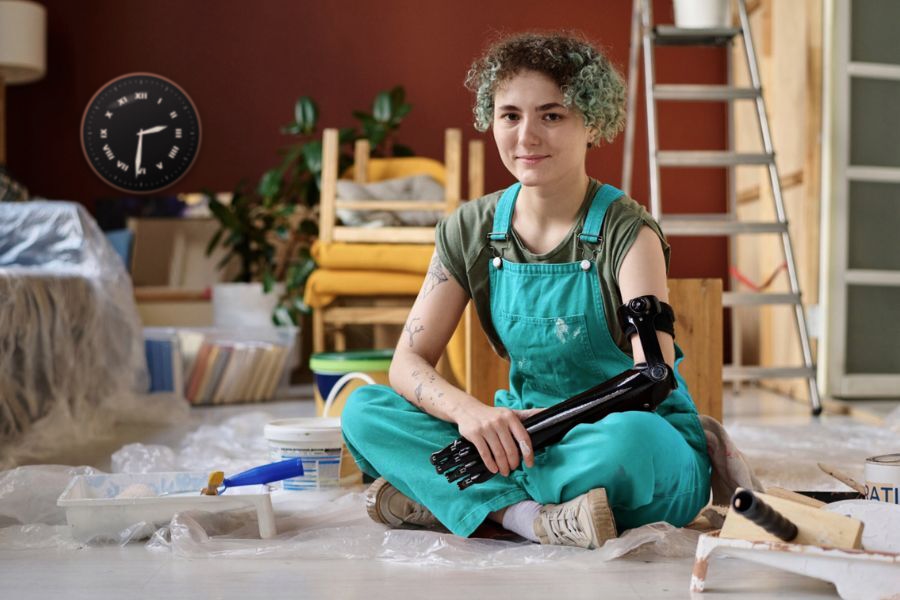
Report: 2:31
